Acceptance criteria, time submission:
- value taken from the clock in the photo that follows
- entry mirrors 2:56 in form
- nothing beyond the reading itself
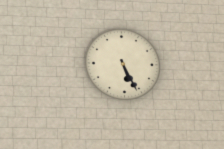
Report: 5:26
